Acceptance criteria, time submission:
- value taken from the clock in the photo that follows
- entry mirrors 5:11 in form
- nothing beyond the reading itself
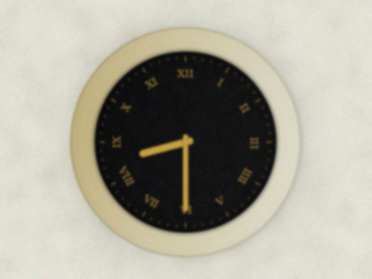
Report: 8:30
